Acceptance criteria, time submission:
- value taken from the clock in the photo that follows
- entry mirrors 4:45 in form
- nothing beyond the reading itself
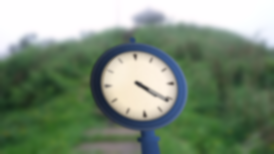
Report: 4:21
